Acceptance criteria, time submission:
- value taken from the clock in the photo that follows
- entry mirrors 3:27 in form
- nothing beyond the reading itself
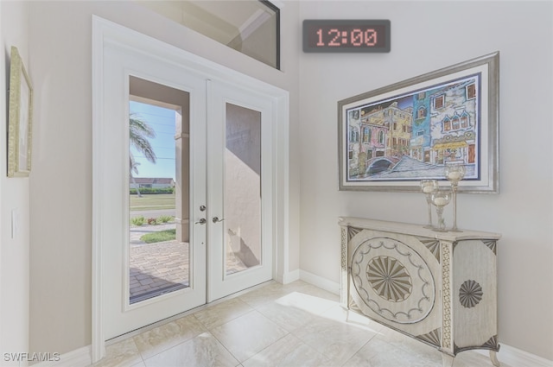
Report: 12:00
